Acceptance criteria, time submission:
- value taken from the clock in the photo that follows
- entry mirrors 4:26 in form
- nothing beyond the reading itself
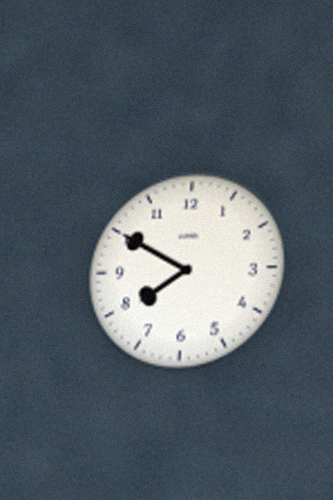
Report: 7:50
